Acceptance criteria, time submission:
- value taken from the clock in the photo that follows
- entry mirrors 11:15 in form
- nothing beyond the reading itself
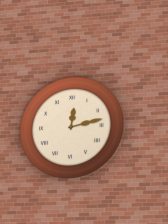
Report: 12:13
